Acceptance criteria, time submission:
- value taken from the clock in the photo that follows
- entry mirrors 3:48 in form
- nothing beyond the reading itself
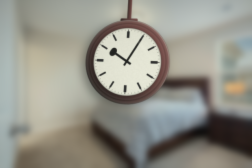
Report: 10:05
